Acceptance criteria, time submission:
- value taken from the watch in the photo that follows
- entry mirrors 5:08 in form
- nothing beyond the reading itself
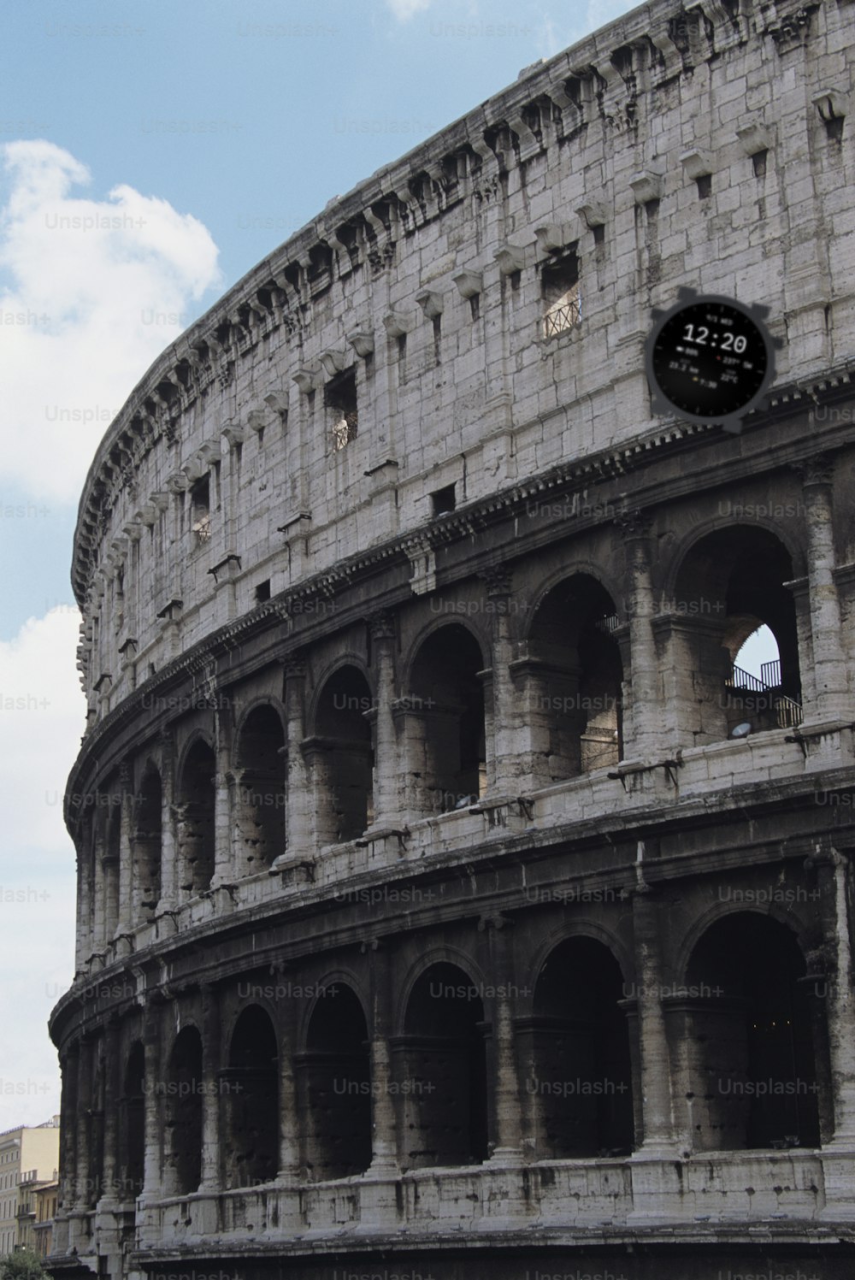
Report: 12:20
